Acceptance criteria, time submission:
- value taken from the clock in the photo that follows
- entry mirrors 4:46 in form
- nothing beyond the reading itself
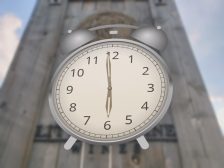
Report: 5:59
